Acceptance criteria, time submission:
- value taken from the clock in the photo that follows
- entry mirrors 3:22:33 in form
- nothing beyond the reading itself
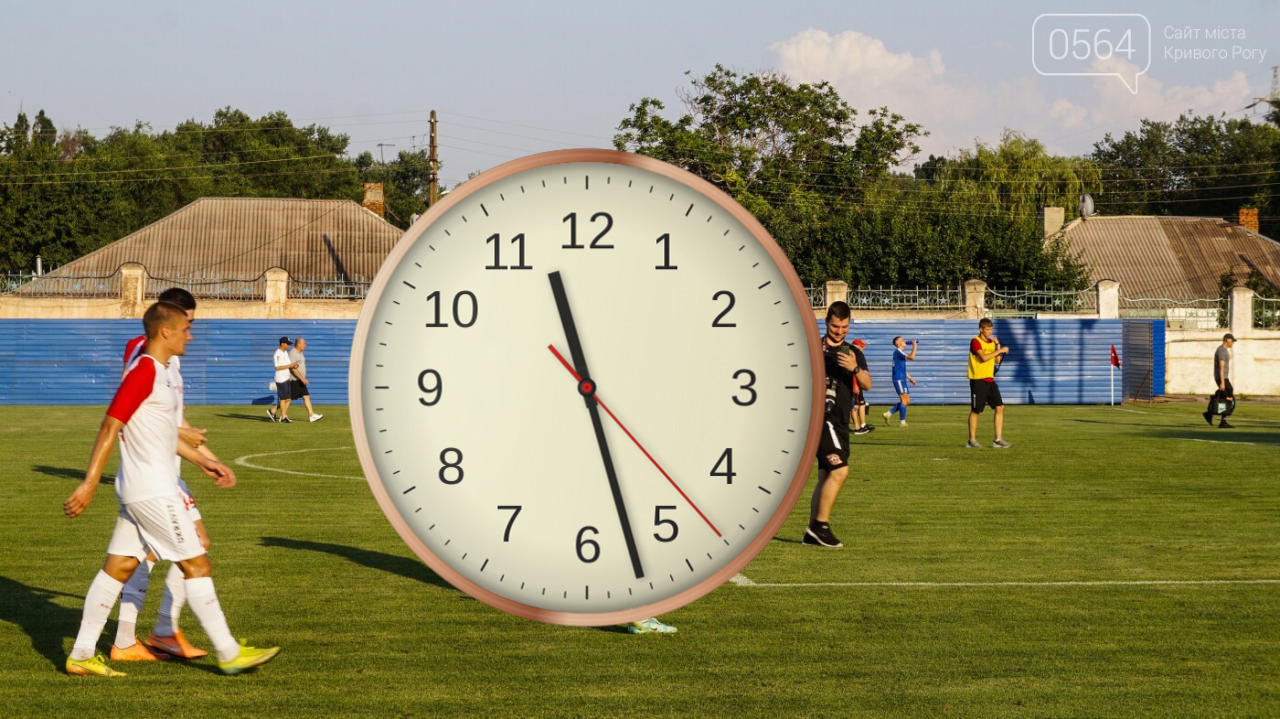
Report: 11:27:23
